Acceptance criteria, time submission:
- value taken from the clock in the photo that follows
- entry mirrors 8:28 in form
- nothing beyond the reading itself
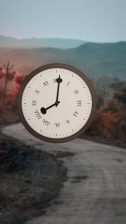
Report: 8:01
